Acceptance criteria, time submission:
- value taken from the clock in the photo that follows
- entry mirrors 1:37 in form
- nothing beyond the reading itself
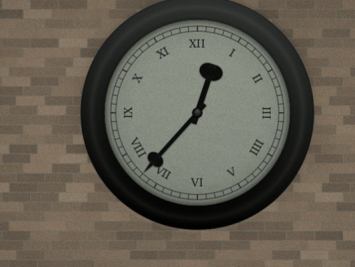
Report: 12:37
